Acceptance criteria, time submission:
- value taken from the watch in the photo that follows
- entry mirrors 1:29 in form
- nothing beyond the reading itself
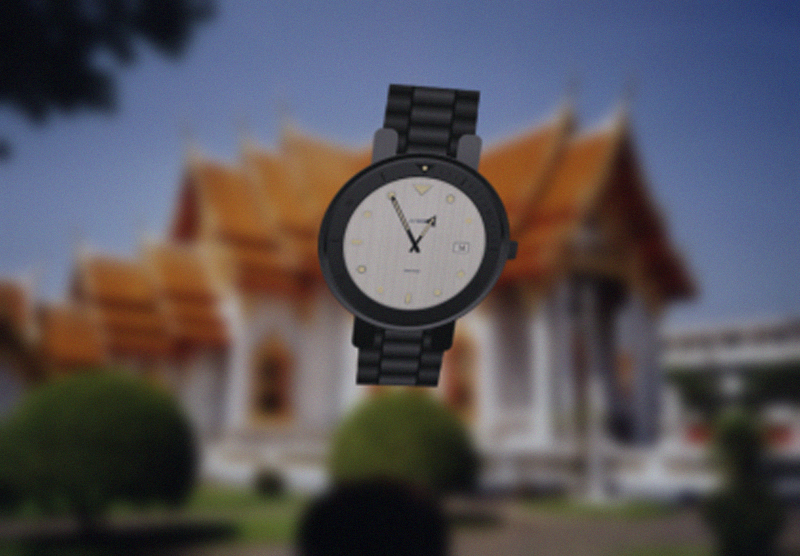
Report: 12:55
